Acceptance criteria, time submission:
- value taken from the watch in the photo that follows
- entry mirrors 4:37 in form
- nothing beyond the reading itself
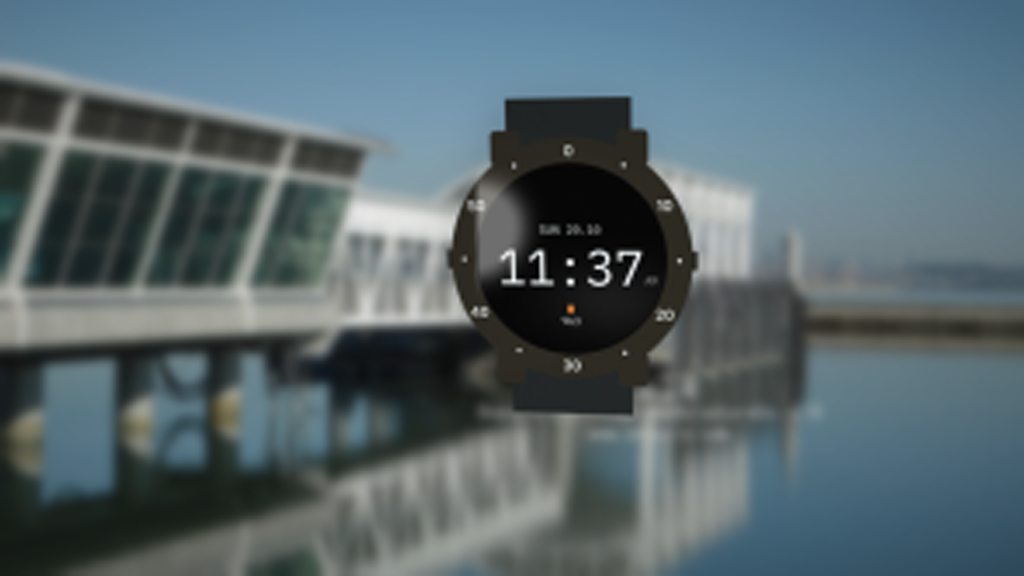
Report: 11:37
